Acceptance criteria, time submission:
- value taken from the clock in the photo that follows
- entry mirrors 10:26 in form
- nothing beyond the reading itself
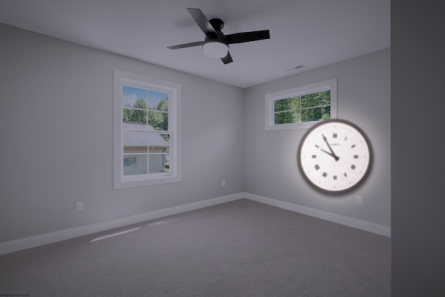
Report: 9:55
